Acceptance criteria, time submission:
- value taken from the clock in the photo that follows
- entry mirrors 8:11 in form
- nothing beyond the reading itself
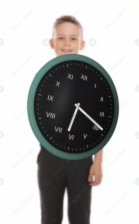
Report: 6:19
